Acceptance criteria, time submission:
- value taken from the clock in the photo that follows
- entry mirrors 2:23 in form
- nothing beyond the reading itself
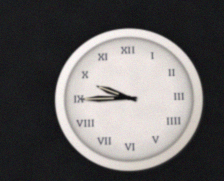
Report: 9:45
